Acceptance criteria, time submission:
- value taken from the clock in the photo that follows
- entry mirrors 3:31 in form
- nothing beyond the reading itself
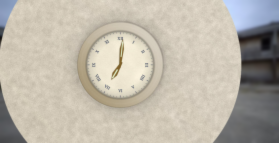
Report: 7:01
